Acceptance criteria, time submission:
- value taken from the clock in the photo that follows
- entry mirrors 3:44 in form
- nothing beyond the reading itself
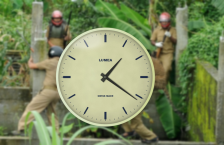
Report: 1:21
